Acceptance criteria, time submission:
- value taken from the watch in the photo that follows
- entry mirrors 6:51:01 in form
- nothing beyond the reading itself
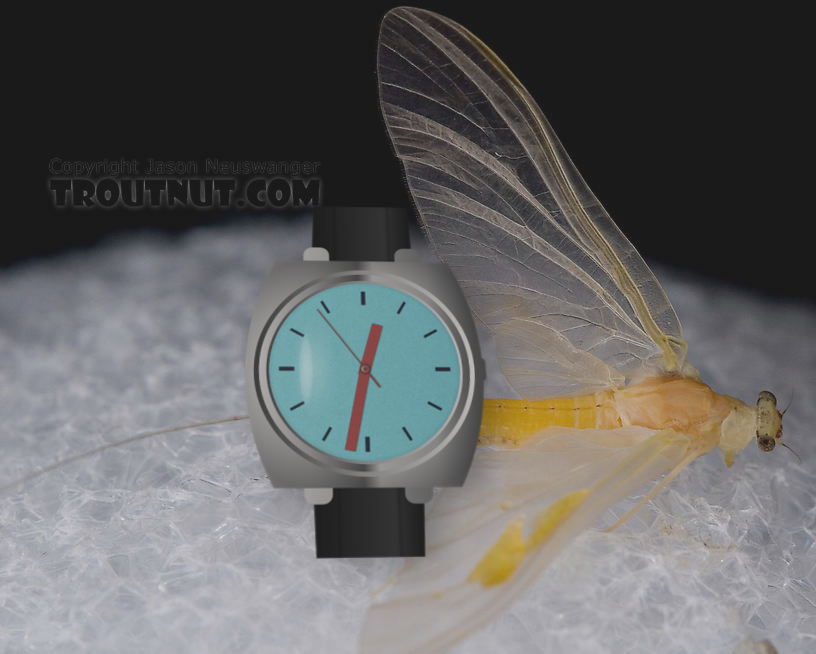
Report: 12:31:54
